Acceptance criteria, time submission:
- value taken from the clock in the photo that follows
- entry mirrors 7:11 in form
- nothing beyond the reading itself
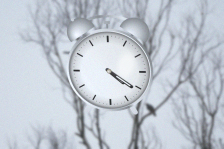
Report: 4:21
